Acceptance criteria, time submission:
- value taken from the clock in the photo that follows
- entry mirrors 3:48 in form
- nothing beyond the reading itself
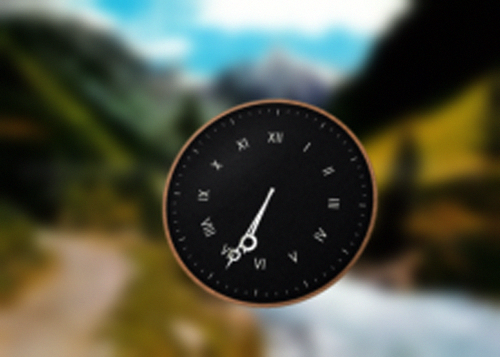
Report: 6:34
